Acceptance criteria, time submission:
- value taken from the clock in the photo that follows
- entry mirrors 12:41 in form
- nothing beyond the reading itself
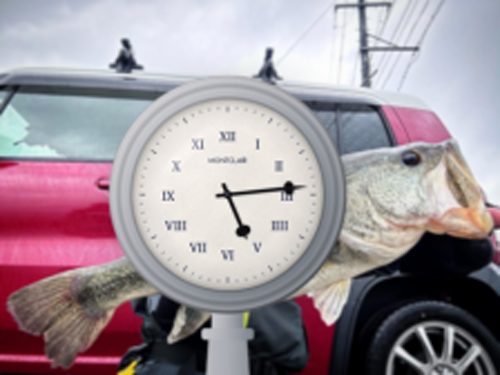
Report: 5:14
